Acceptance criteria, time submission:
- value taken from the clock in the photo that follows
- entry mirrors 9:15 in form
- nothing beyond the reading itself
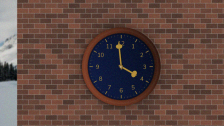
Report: 3:59
